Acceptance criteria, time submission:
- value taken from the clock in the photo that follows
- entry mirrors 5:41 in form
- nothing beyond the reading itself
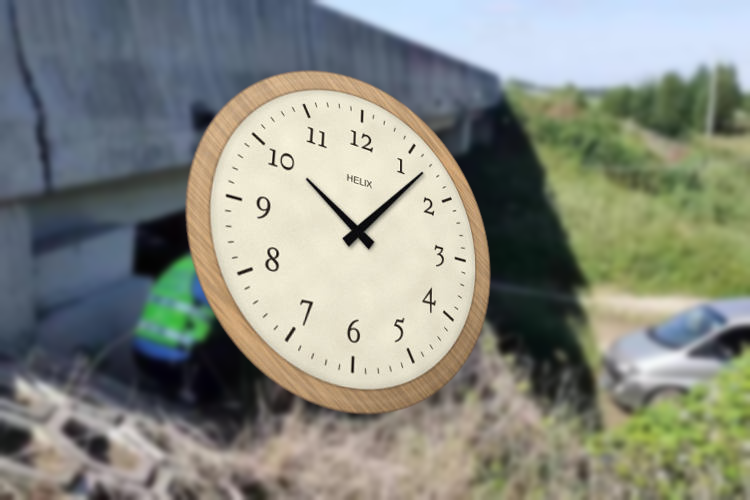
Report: 10:07
